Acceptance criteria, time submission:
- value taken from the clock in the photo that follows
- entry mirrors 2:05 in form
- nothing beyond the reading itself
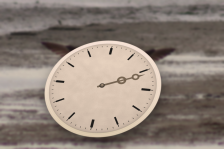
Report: 2:11
